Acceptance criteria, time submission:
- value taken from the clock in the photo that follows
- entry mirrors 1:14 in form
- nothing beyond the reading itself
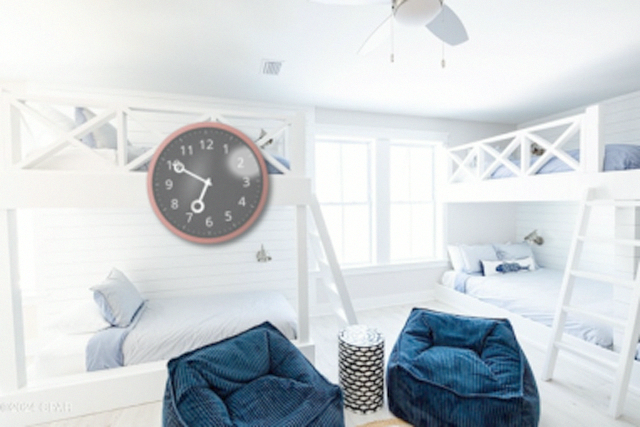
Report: 6:50
